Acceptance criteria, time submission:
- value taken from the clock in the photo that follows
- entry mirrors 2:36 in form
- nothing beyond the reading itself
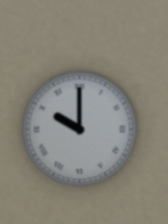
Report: 10:00
